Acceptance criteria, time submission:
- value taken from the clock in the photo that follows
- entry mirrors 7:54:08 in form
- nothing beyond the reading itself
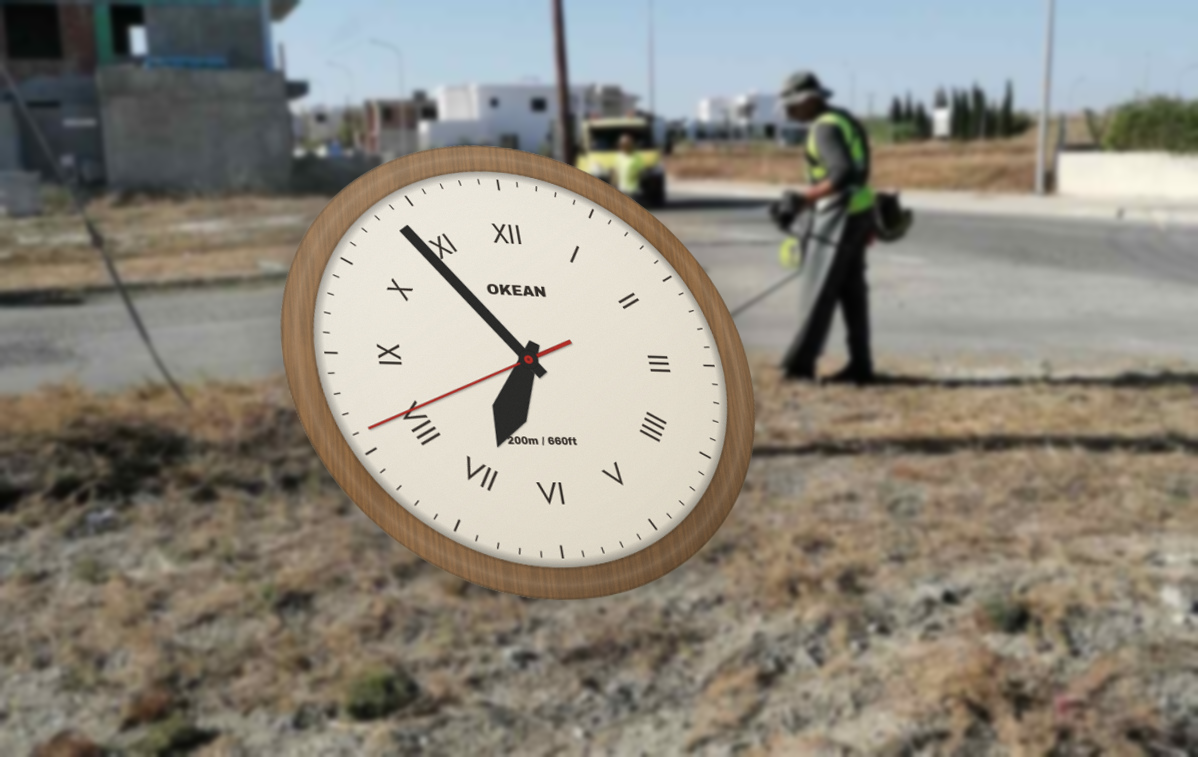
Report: 6:53:41
